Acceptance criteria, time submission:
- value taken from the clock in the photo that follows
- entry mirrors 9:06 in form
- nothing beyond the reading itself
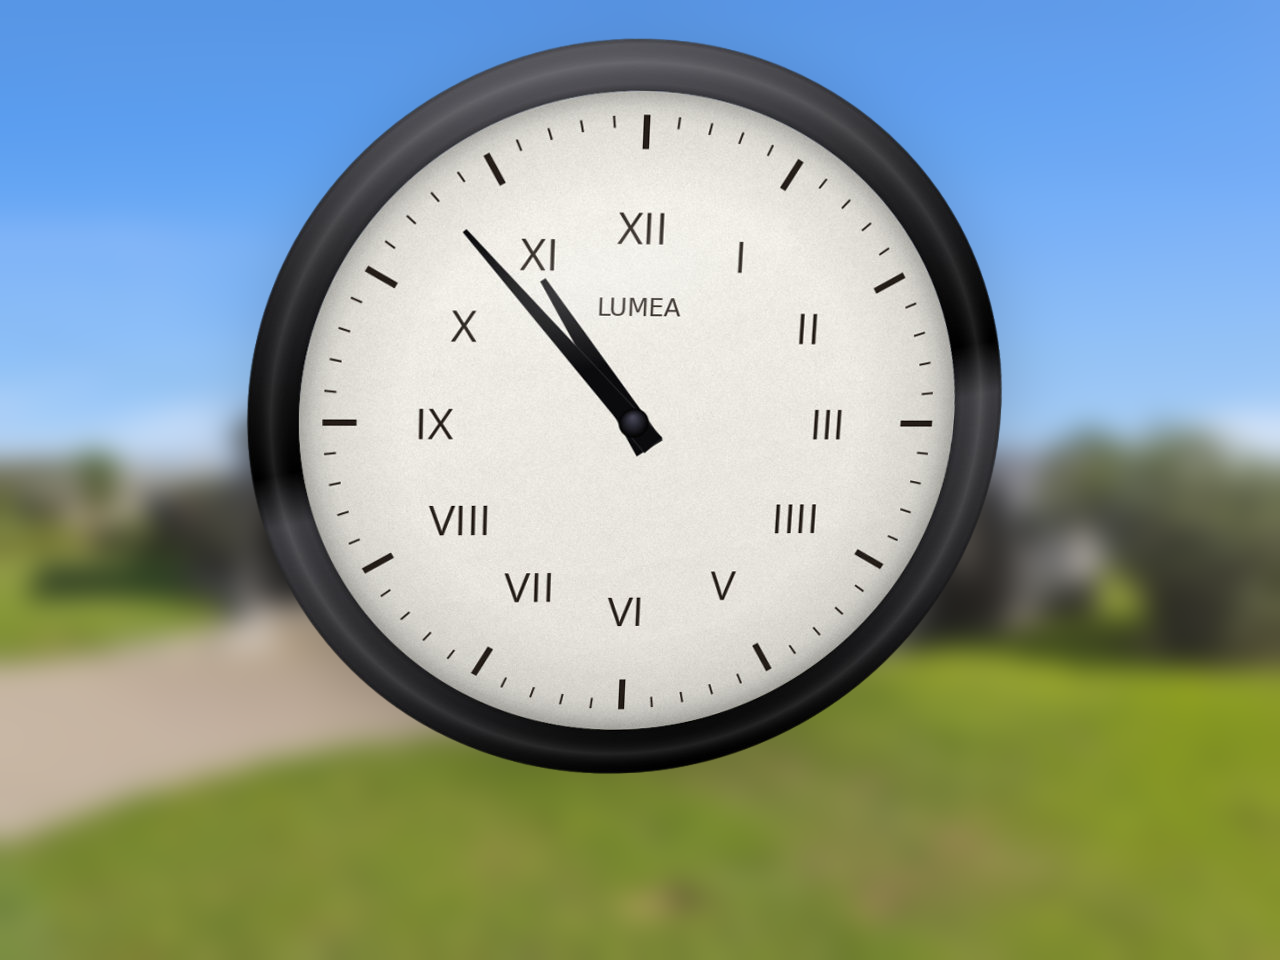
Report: 10:53
